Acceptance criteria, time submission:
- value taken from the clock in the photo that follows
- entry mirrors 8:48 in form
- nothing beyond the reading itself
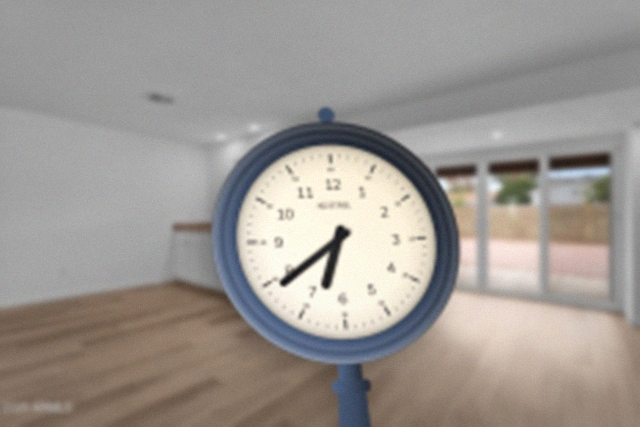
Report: 6:39
